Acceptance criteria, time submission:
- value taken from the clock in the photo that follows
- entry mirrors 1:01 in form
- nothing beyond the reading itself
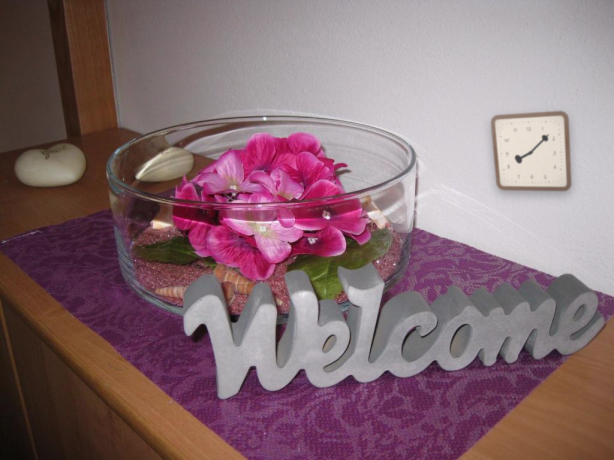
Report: 8:08
